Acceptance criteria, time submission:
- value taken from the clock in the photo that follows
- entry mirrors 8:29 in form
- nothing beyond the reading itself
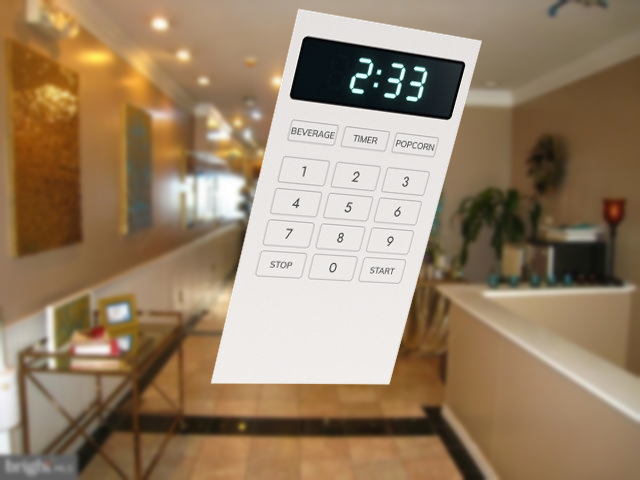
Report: 2:33
